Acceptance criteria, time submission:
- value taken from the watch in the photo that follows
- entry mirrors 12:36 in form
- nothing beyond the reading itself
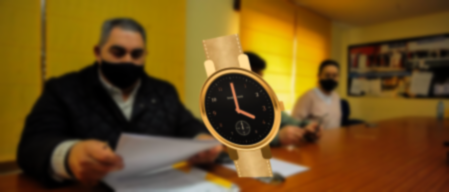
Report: 4:00
